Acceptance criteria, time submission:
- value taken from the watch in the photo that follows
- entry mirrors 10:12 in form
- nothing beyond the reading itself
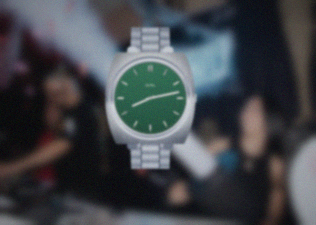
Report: 8:13
